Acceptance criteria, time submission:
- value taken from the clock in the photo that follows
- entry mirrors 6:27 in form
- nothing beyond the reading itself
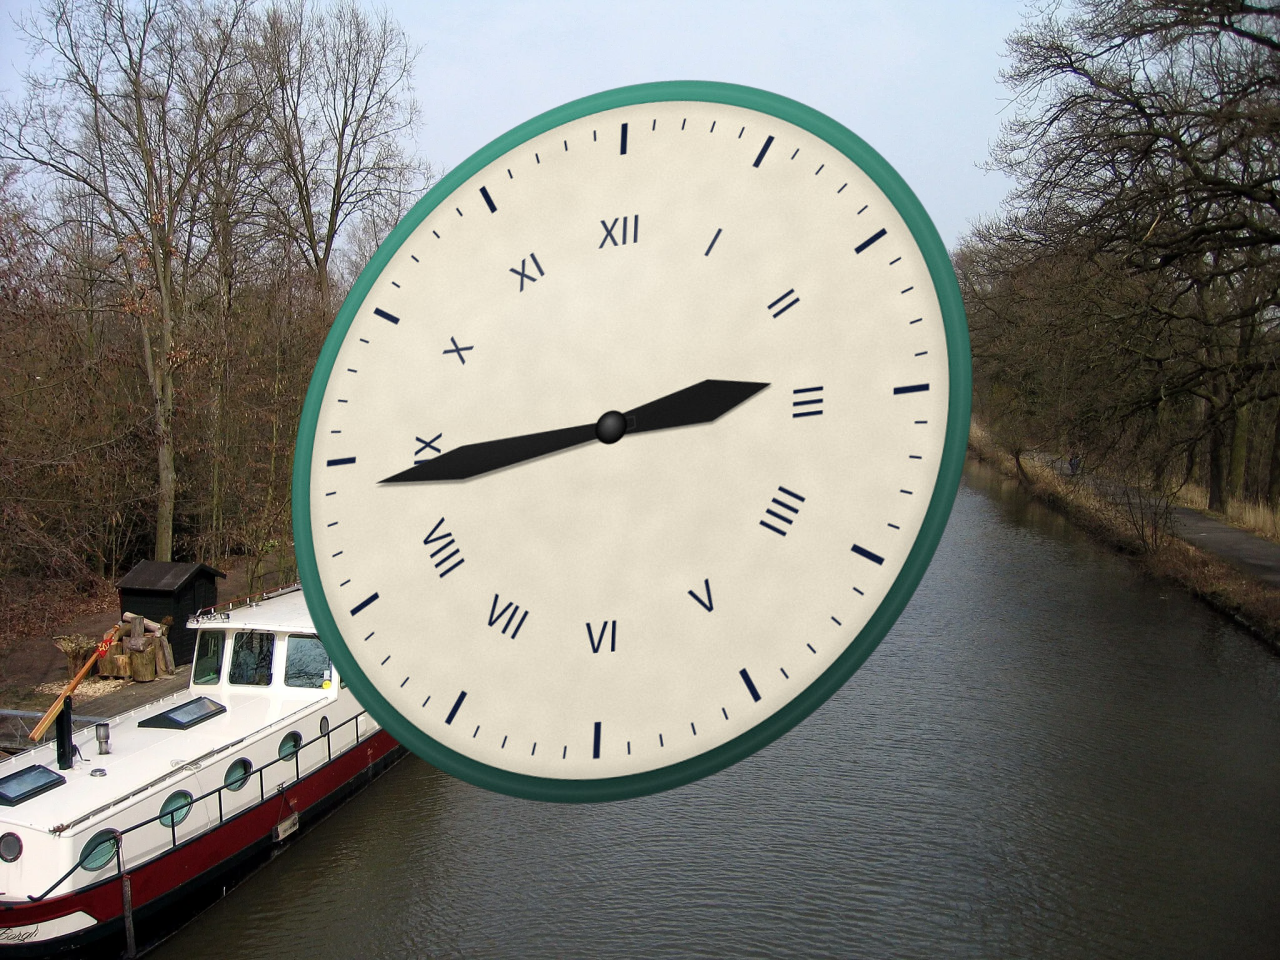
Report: 2:44
